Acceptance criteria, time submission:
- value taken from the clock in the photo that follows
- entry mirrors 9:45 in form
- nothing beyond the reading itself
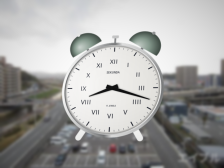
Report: 8:18
